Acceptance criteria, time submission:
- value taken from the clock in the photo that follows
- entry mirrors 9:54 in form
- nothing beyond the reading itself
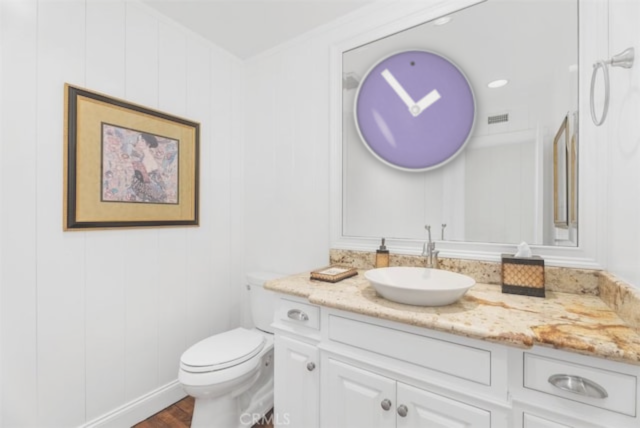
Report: 1:54
